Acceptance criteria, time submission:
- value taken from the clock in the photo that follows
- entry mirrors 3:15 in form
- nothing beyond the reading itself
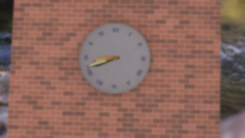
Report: 8:42
